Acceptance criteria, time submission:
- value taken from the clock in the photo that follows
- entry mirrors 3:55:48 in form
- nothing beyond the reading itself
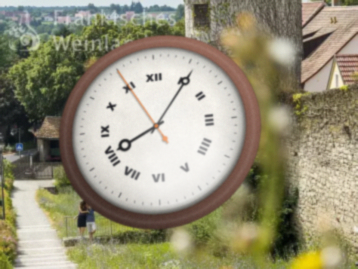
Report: 8:05:55
